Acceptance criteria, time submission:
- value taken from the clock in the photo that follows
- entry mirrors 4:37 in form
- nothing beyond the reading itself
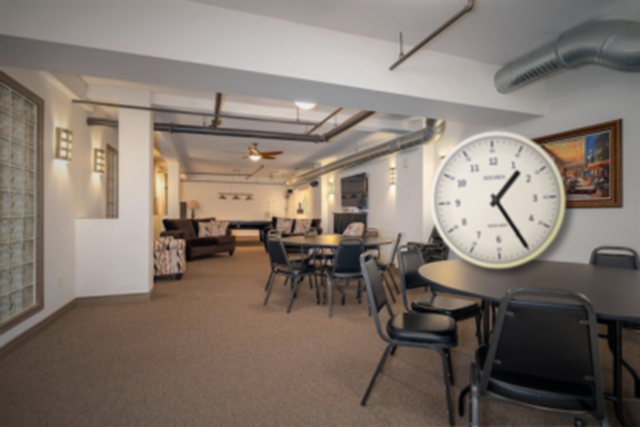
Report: 1:25
